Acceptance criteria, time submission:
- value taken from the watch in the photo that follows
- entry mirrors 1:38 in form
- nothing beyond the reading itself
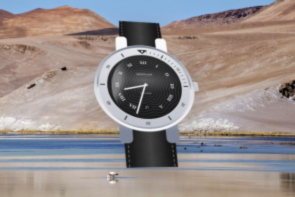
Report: 8:33
